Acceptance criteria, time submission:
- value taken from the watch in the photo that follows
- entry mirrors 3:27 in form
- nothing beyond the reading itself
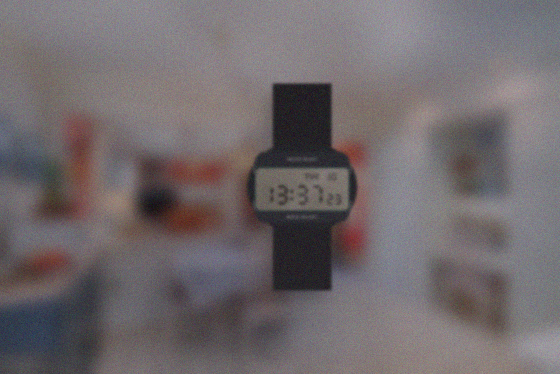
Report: 13:37
